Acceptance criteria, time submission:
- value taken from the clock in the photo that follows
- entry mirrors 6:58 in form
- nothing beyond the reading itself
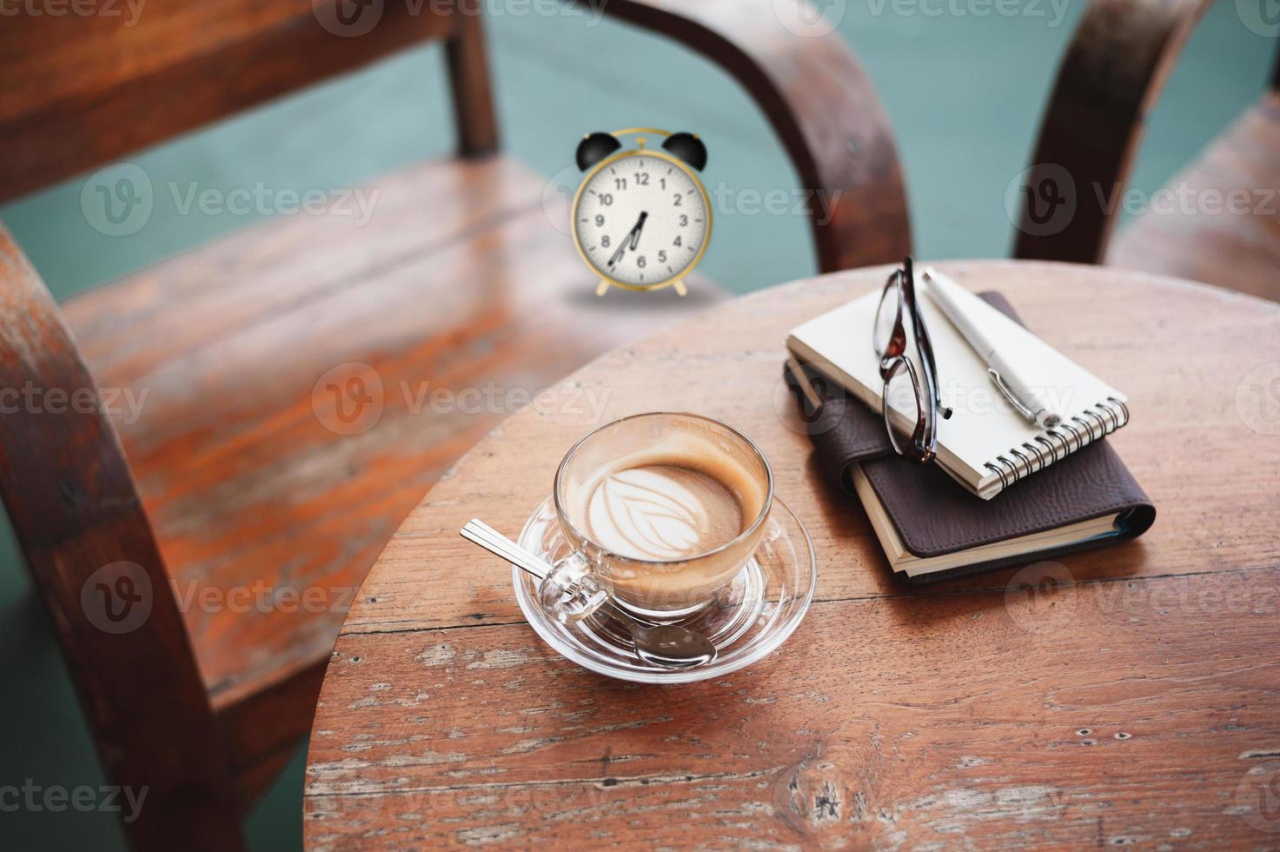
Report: 6:36
